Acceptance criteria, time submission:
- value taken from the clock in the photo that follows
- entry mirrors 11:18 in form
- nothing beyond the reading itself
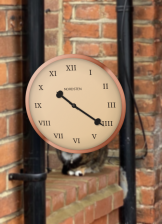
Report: 10:21
